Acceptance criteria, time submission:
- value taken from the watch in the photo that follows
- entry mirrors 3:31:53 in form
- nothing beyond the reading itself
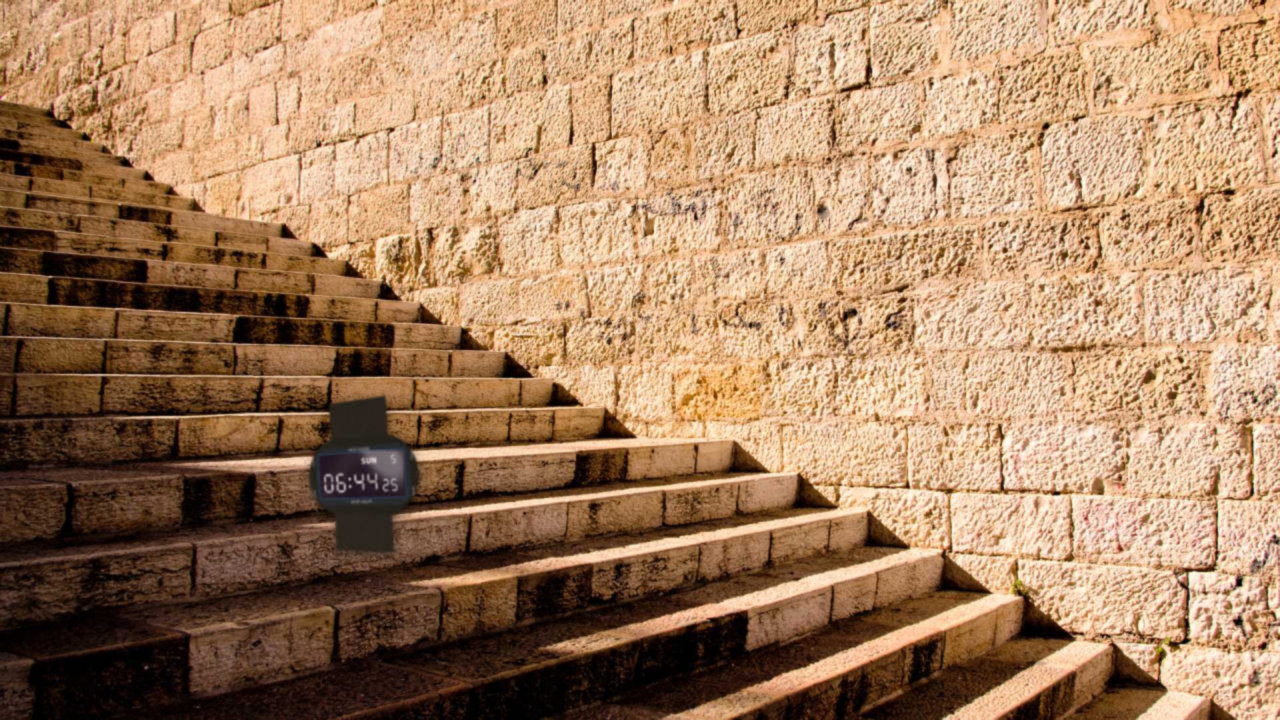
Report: 6:44:25
